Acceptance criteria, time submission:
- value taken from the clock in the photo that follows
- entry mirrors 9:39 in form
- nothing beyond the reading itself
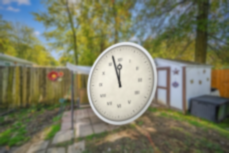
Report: 11:57
